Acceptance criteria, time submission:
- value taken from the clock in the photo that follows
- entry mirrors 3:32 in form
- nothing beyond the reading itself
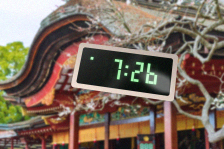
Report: 7:26
